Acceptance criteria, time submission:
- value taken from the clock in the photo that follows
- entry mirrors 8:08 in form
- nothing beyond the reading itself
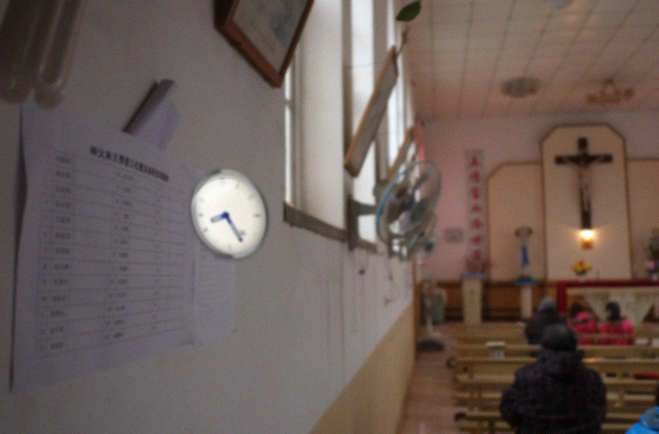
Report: 8:25
